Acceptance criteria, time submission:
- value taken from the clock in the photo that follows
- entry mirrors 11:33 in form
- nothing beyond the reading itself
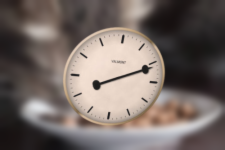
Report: 8:11
